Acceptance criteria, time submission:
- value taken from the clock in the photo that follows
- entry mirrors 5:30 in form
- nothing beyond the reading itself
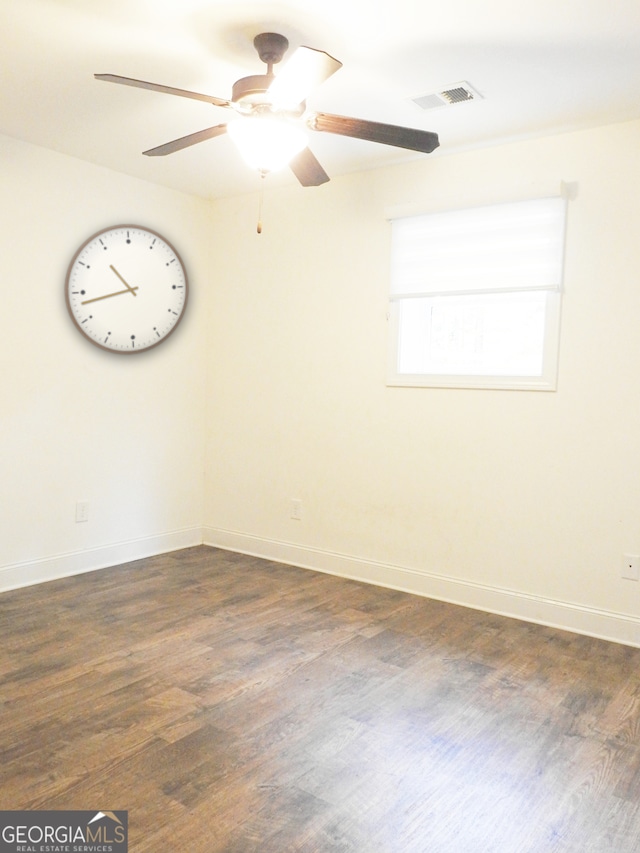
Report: 10:43
